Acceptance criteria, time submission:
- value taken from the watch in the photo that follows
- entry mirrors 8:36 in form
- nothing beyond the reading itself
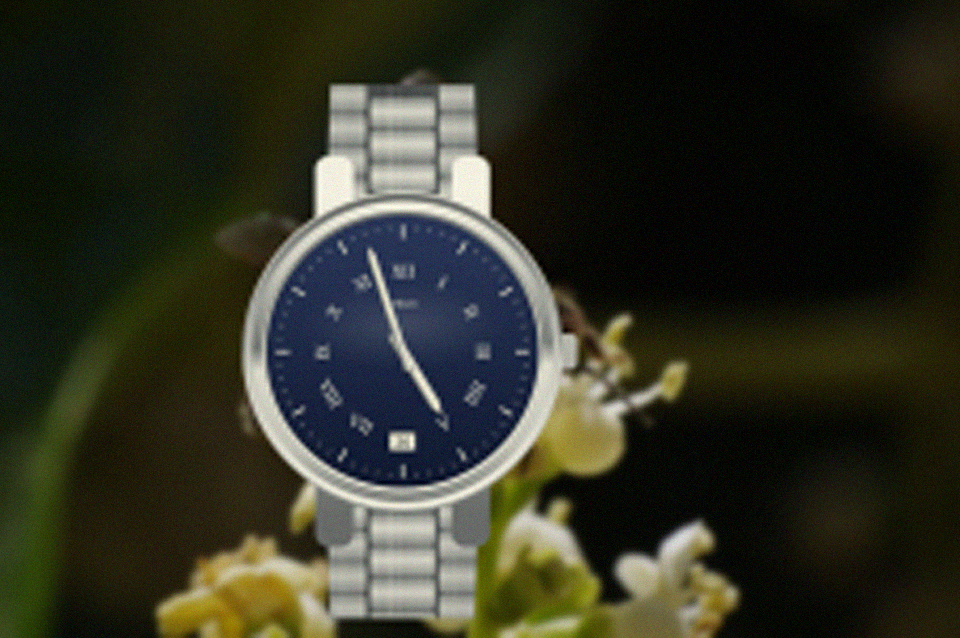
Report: 4:57
